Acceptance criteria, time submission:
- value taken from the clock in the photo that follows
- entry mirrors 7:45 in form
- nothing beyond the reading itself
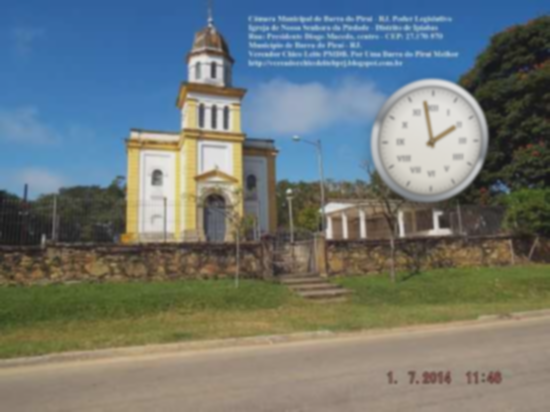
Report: 1:58
